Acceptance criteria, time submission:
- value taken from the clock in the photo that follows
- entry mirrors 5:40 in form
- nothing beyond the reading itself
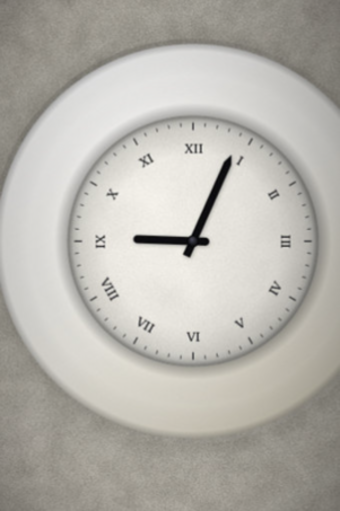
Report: 9:04
